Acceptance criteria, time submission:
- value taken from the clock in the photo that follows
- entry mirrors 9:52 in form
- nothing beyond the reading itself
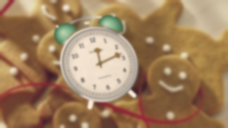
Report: 12:13
